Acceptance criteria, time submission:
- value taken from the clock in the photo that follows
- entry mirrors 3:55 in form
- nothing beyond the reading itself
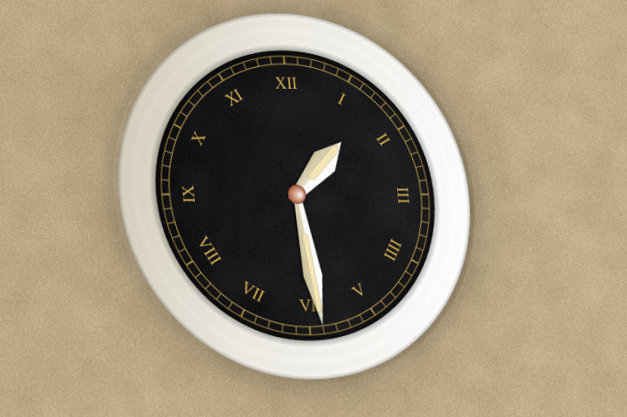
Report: 1:29
